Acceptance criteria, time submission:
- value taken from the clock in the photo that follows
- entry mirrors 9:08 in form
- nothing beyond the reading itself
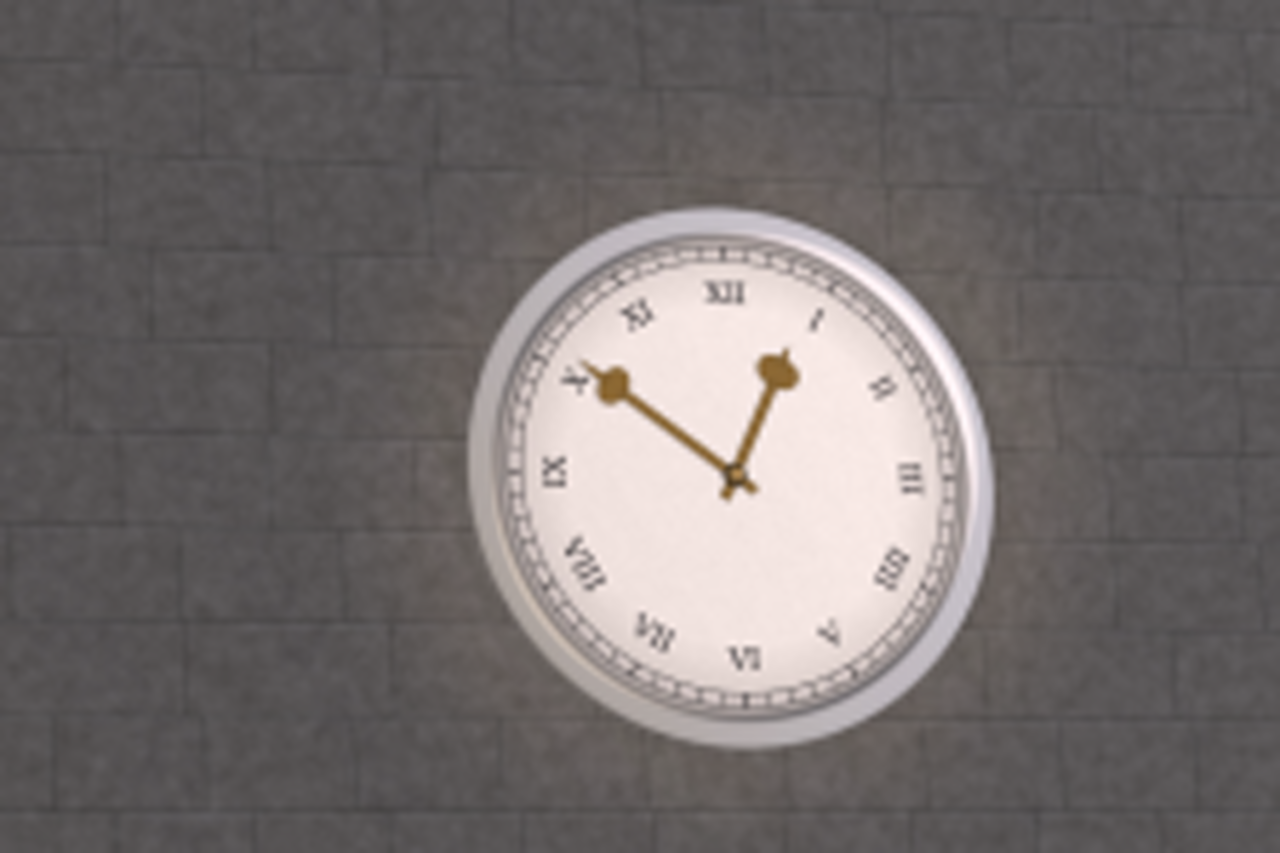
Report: 12:51
